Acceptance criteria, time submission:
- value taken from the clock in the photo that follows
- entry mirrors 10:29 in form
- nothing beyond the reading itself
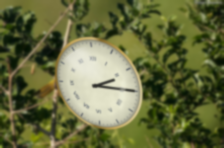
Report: 2:15
